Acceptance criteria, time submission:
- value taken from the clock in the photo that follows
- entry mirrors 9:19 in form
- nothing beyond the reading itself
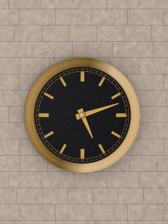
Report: 5:12
